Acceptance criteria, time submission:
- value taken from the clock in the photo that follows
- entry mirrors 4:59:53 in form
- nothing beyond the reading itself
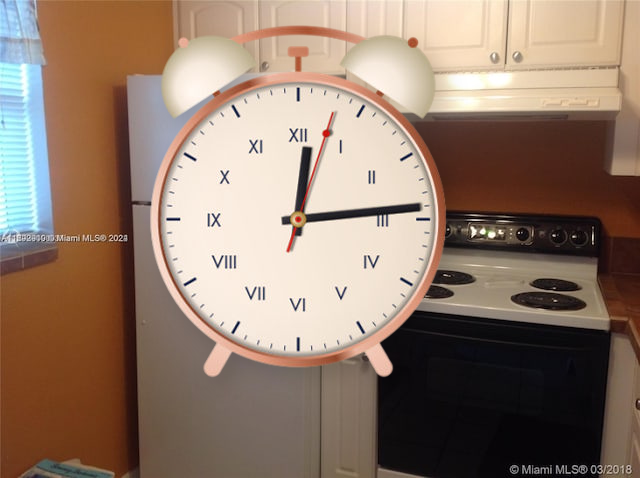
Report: 12:14:03
